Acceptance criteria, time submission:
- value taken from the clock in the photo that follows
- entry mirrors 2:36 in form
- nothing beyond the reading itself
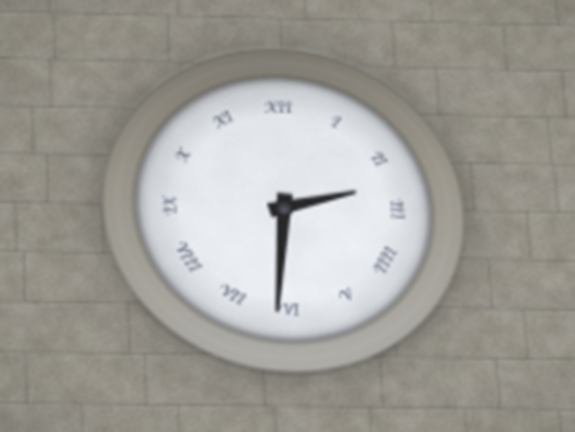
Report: 2:31
